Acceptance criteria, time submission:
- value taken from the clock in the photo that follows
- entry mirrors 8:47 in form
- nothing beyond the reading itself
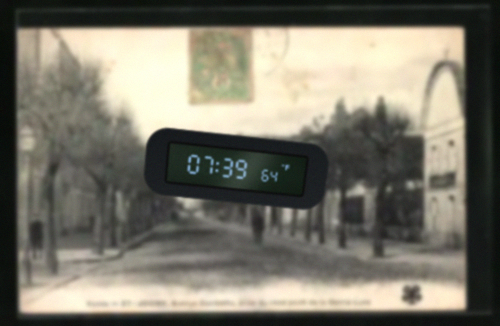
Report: 7:39
